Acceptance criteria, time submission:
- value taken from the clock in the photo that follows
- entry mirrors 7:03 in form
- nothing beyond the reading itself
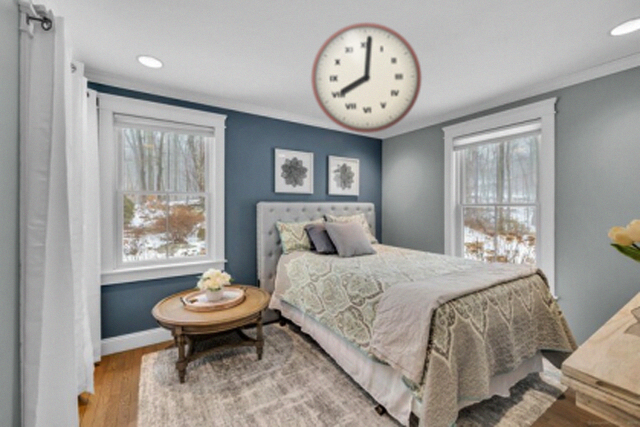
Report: 8:01
